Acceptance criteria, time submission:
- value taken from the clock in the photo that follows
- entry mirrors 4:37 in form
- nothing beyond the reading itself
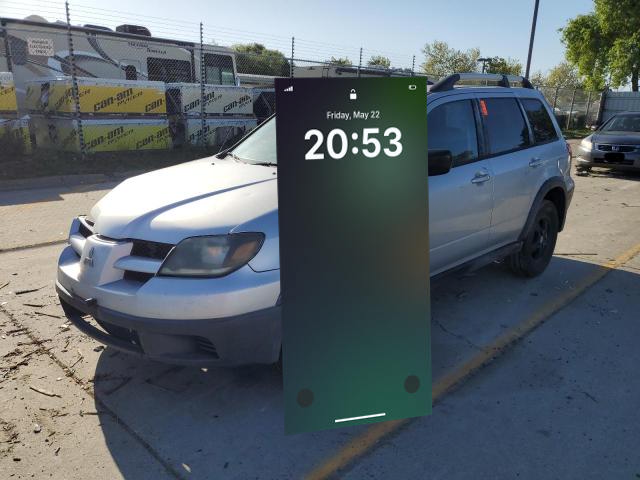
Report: 20:53
